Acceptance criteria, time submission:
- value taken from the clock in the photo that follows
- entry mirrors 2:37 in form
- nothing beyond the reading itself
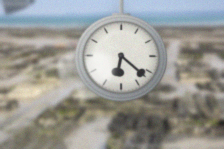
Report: 6:22
